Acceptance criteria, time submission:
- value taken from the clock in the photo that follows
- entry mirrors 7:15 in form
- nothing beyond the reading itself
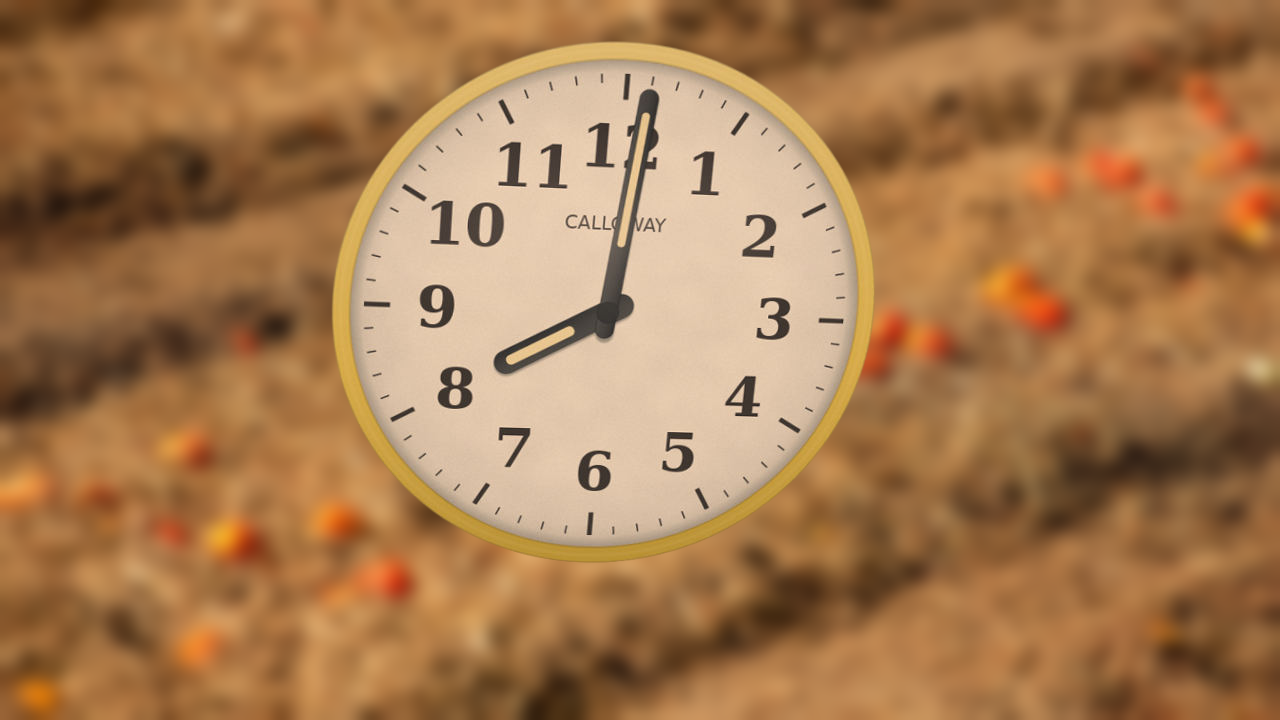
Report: 8:01
